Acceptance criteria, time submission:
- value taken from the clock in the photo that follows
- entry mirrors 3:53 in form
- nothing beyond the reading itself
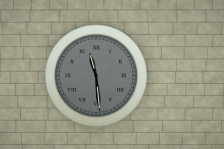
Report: 11:29
